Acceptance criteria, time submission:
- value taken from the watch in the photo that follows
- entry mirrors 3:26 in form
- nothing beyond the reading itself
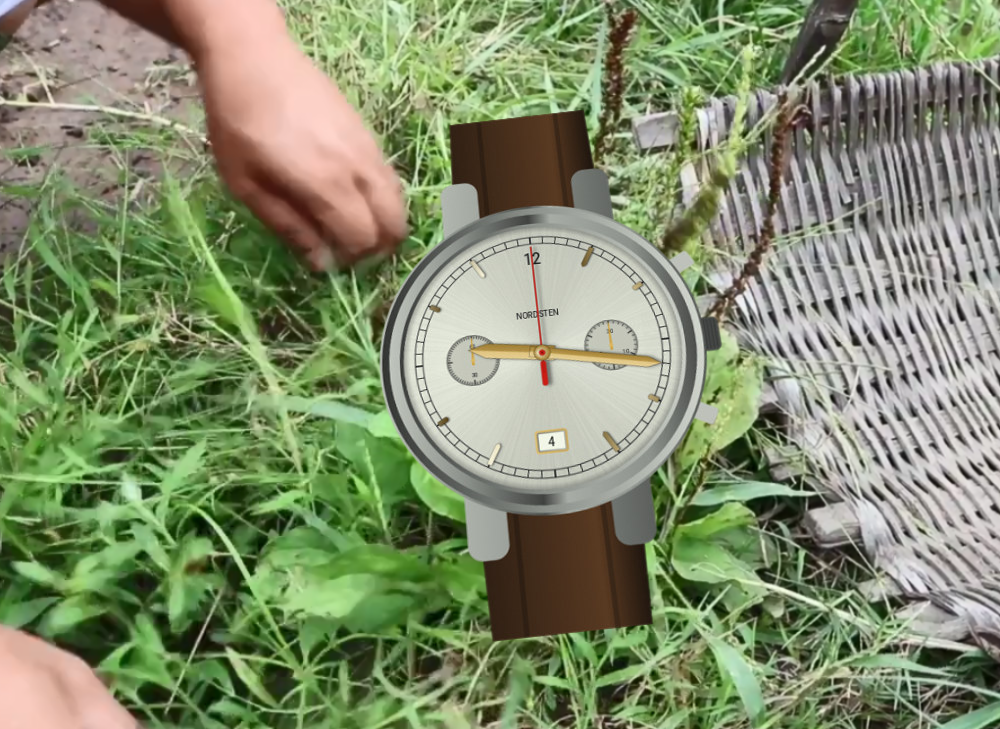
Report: 9:17
